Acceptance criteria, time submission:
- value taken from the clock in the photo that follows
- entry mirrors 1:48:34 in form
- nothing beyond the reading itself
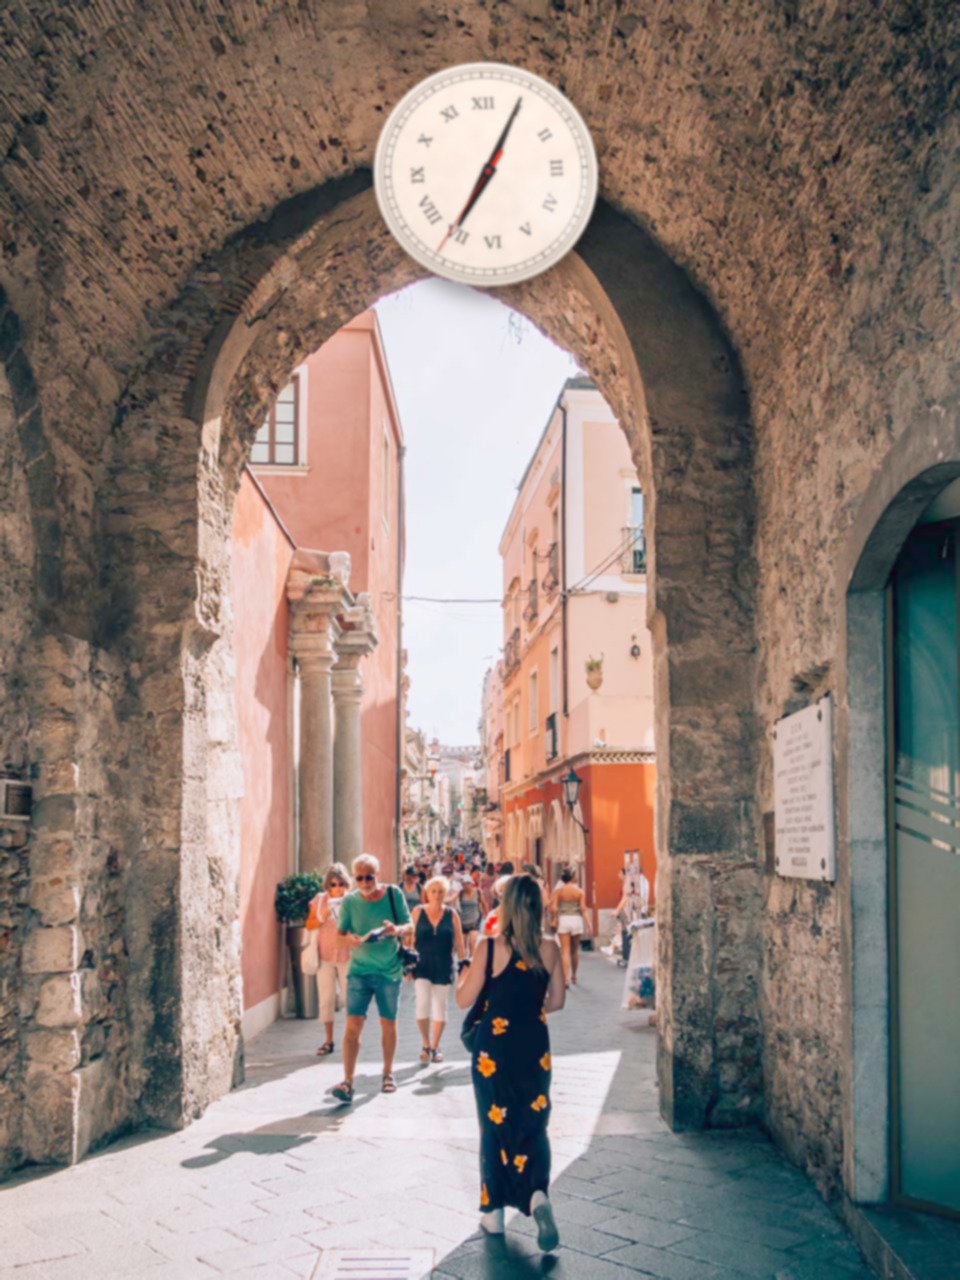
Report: 7:04:36
